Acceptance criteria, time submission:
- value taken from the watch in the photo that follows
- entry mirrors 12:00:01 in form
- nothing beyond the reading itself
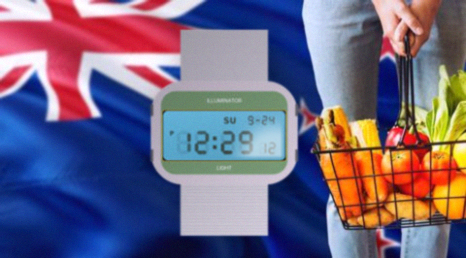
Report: 12:29:12
